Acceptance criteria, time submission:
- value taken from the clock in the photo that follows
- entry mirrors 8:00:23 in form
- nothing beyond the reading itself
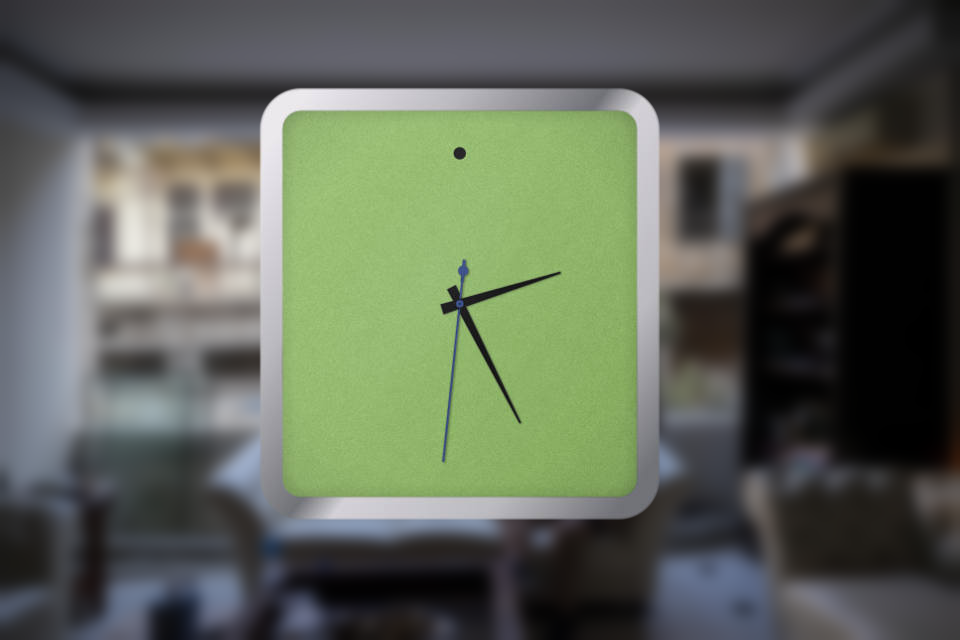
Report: 2:25:31
